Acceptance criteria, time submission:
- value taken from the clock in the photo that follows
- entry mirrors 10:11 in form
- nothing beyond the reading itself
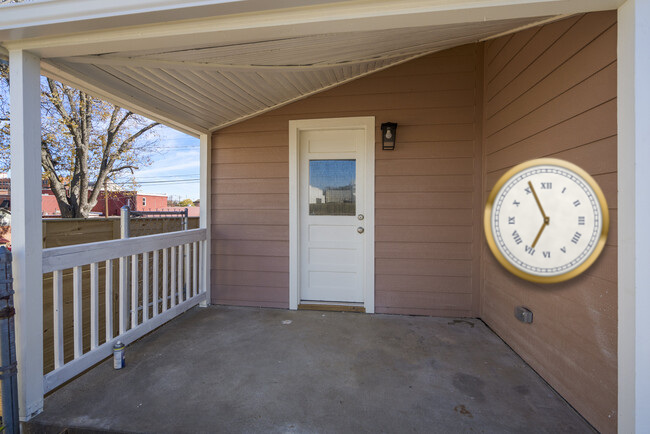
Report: 6:56
